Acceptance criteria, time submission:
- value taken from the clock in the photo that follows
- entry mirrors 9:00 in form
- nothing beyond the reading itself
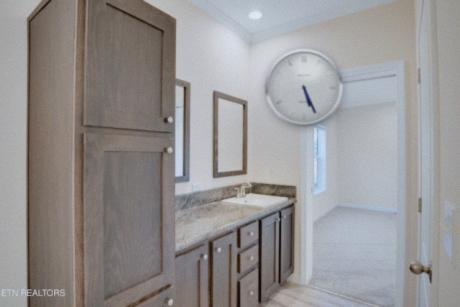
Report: 5:26
